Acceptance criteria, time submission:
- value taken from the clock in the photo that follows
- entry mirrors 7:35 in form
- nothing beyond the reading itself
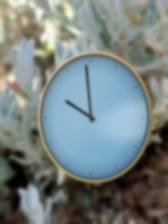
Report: 9:59
